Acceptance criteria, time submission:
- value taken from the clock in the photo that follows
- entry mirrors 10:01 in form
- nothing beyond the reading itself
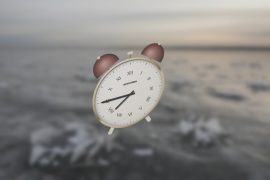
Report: 7:45
